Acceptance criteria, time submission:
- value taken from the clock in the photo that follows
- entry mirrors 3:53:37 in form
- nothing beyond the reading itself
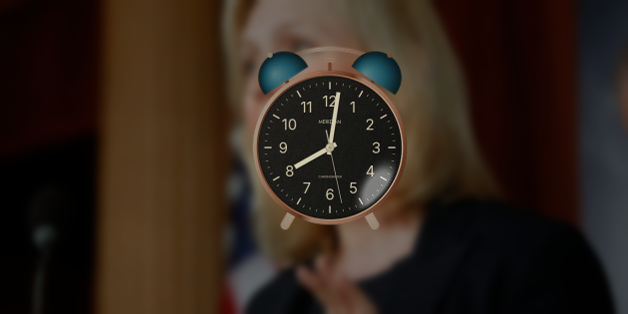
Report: 8:01:28
